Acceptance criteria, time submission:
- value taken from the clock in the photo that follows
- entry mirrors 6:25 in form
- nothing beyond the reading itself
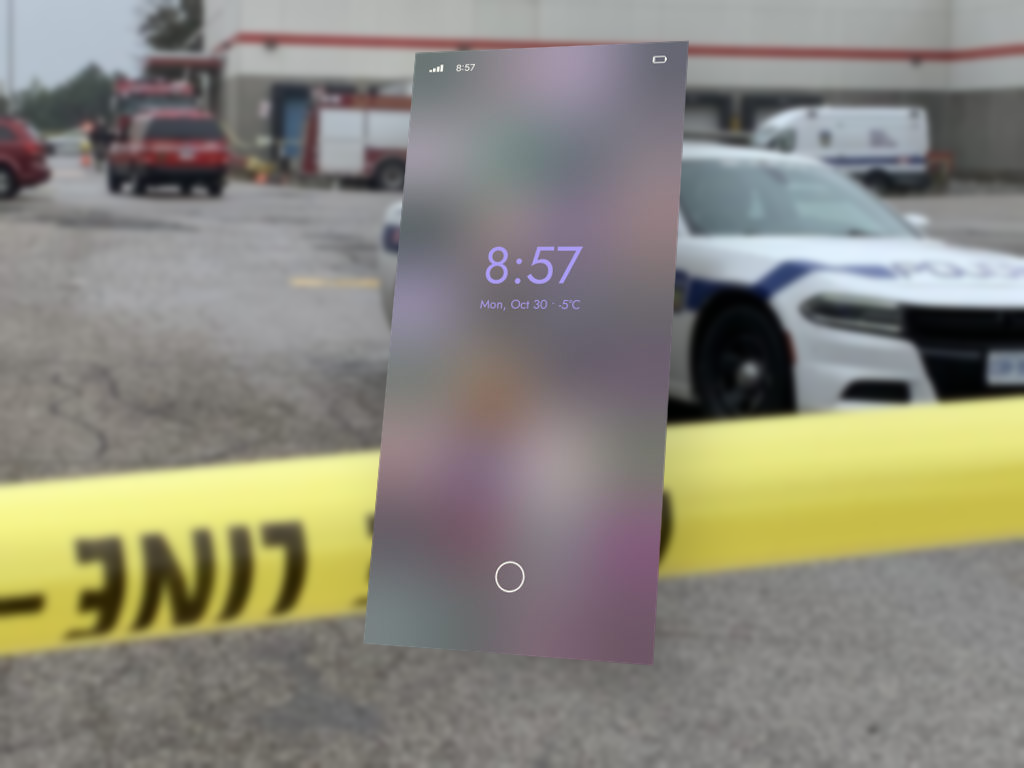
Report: 8:57
